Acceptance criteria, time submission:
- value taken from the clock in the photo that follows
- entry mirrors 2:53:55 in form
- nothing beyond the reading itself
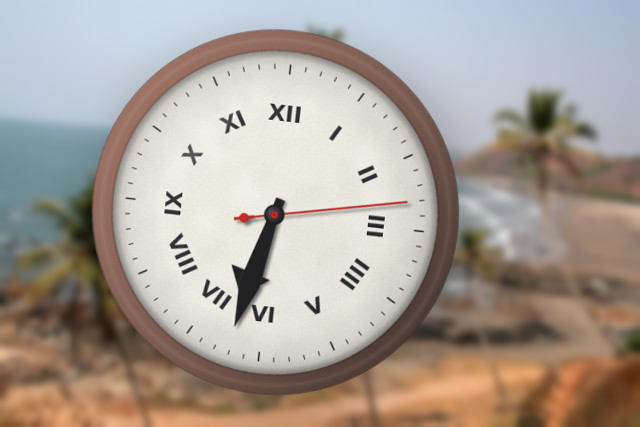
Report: 6:32:13
